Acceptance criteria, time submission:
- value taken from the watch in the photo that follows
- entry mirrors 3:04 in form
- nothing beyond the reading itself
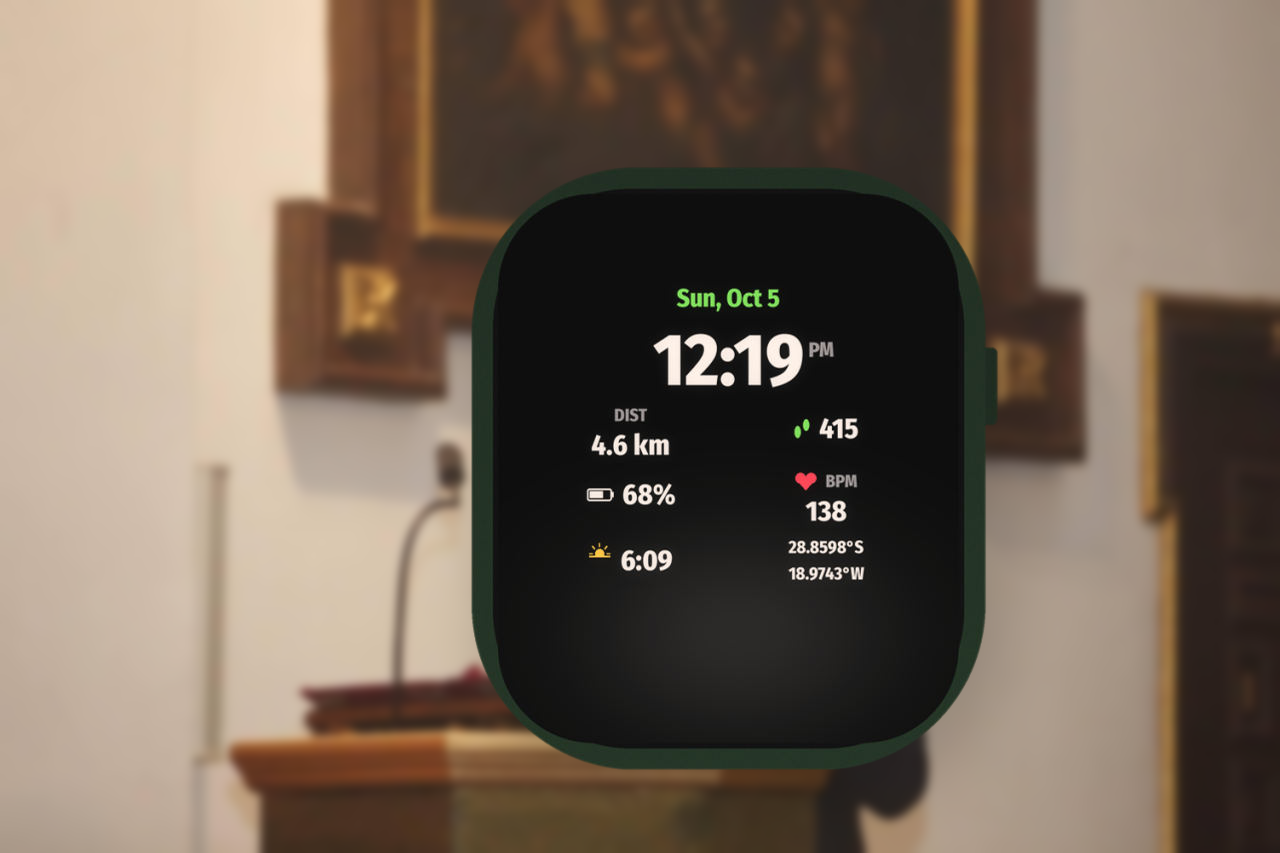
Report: 12:19
